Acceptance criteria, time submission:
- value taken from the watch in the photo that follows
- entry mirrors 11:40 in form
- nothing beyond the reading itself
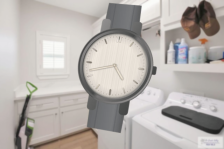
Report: 4:42
